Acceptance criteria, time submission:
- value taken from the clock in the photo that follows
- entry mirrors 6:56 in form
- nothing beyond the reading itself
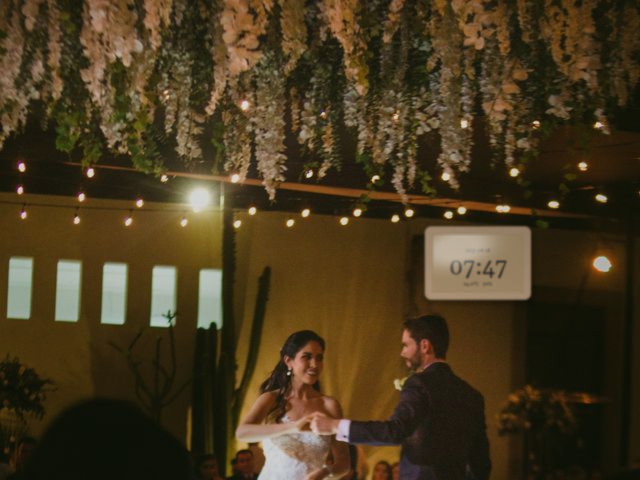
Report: 7:47
